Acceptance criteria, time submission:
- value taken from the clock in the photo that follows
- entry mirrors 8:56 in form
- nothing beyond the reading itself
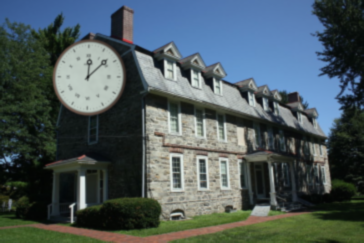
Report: 12:08
